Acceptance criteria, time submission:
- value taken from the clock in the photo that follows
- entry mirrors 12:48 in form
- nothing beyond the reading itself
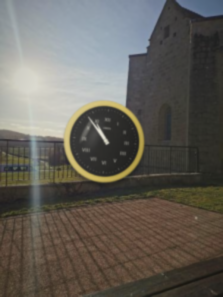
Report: 10:53
